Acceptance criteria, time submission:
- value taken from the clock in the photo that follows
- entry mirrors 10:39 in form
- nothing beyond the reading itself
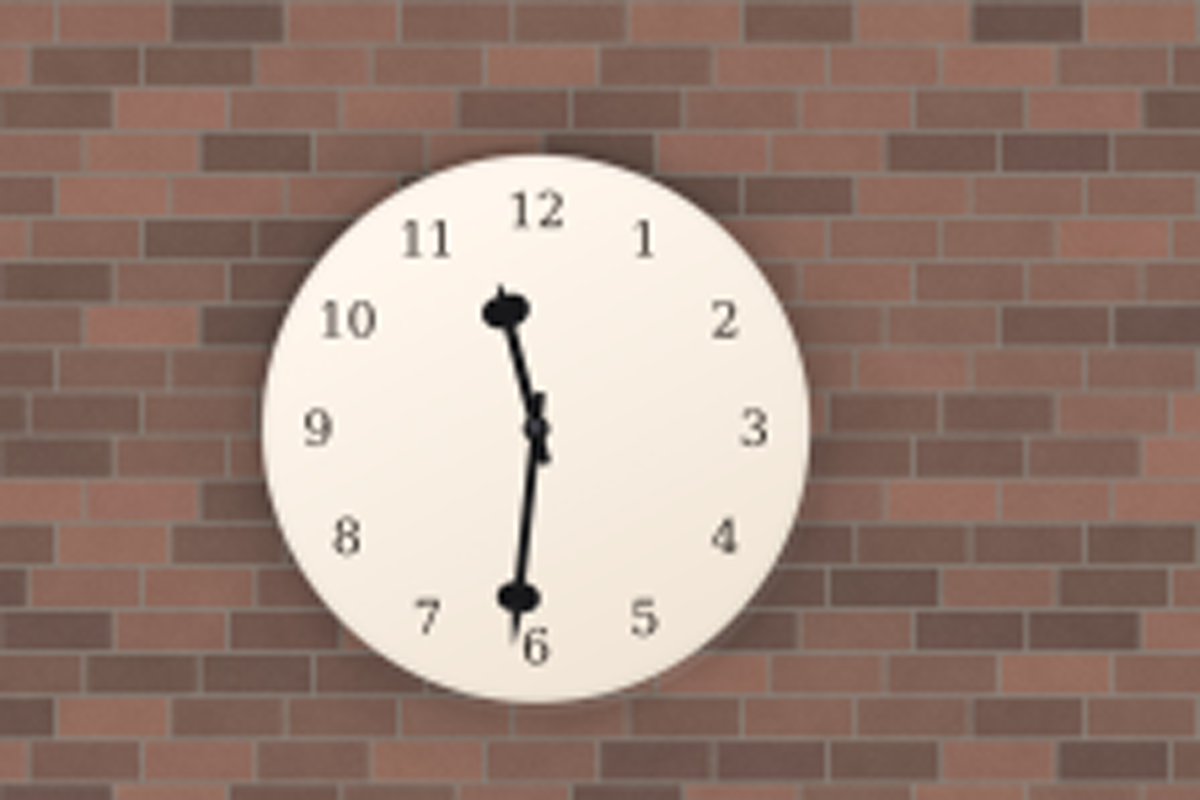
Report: 11:31
